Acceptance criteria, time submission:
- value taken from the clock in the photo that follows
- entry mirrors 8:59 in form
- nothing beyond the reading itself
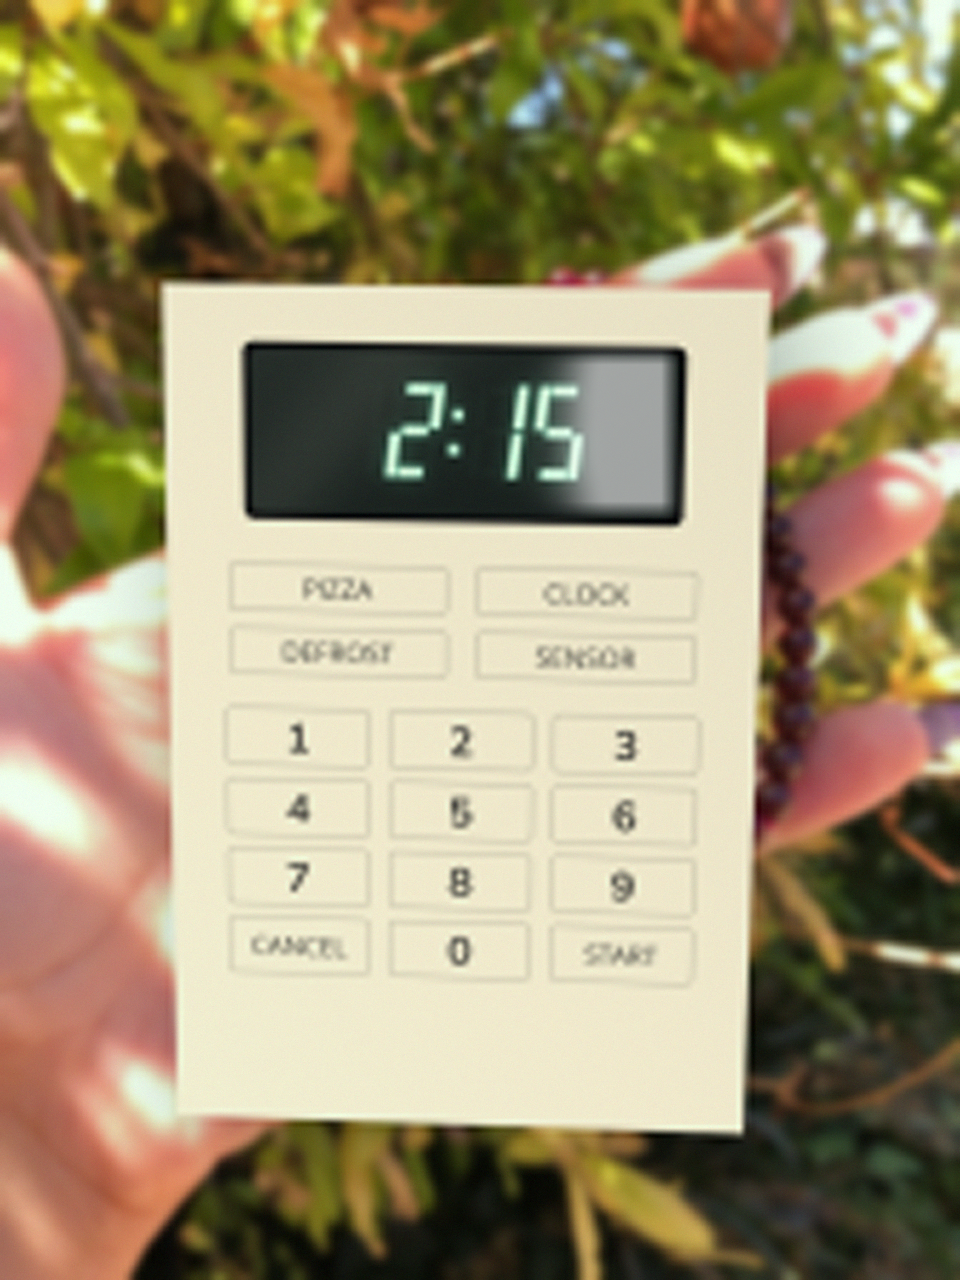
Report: 2:15
